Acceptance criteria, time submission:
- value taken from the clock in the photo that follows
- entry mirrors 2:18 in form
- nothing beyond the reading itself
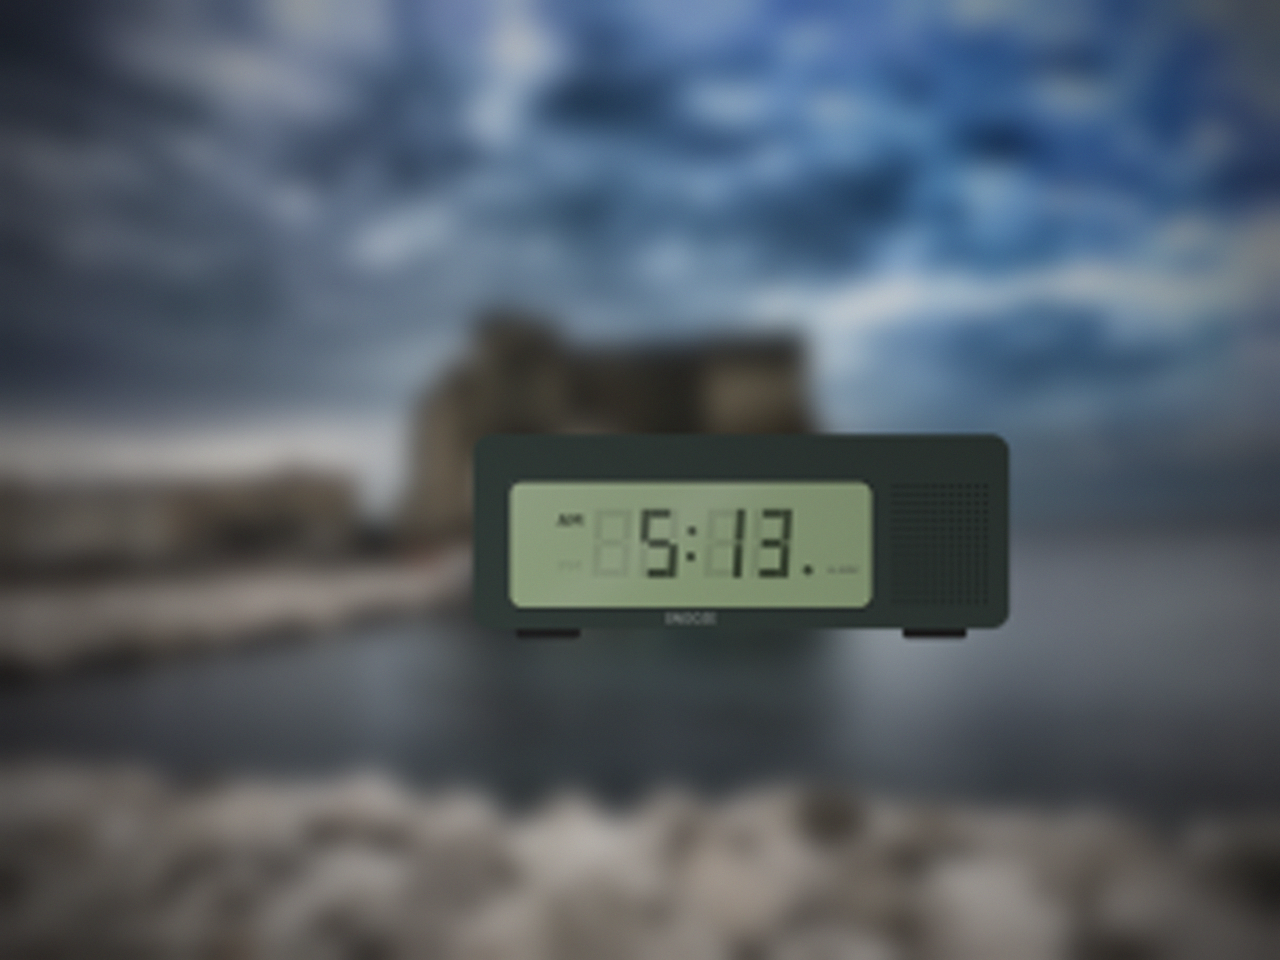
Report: 5:13
